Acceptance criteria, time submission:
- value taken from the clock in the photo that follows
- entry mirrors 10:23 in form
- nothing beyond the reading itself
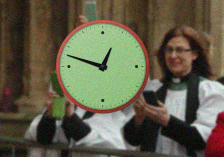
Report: 12:48
